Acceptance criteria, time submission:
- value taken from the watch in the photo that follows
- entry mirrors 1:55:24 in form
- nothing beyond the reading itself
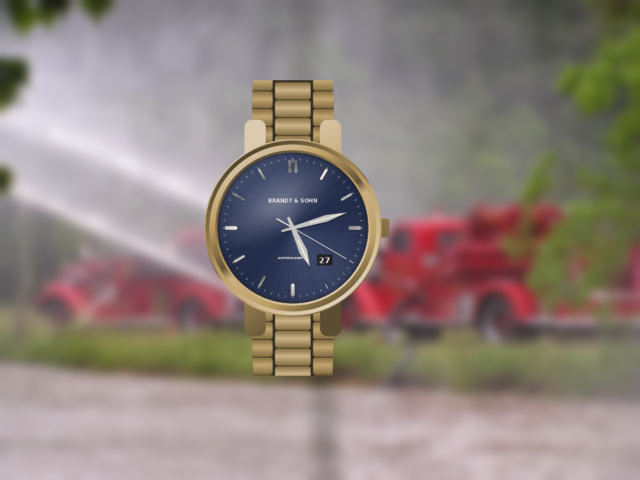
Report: 5:12:20
